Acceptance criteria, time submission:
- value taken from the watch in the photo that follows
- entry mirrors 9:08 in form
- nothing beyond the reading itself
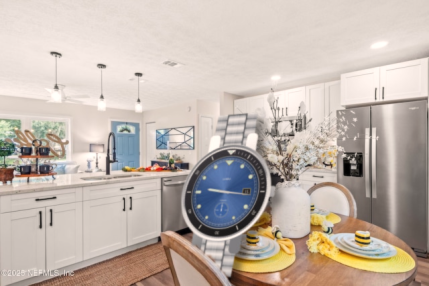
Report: 9:16
